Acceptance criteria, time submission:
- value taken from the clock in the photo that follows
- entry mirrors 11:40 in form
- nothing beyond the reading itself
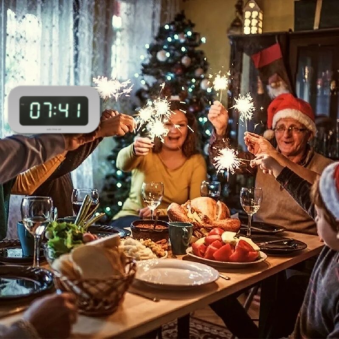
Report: 7:41
